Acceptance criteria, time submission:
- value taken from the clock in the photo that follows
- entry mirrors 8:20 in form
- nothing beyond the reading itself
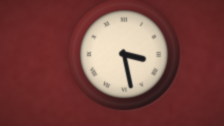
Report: 3:28
